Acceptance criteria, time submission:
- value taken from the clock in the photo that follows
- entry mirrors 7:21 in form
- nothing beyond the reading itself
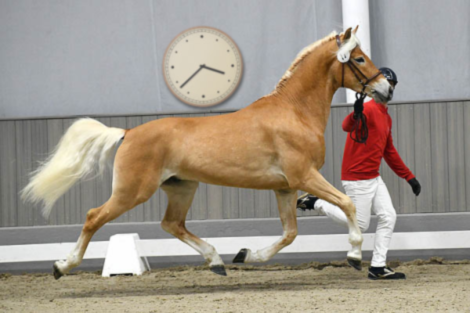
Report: 3:38
